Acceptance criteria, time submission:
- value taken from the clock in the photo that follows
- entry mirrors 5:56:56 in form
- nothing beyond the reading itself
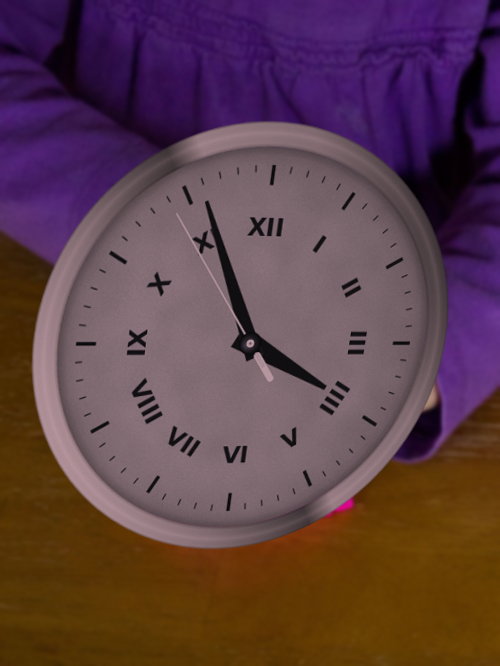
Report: 3:55:54
